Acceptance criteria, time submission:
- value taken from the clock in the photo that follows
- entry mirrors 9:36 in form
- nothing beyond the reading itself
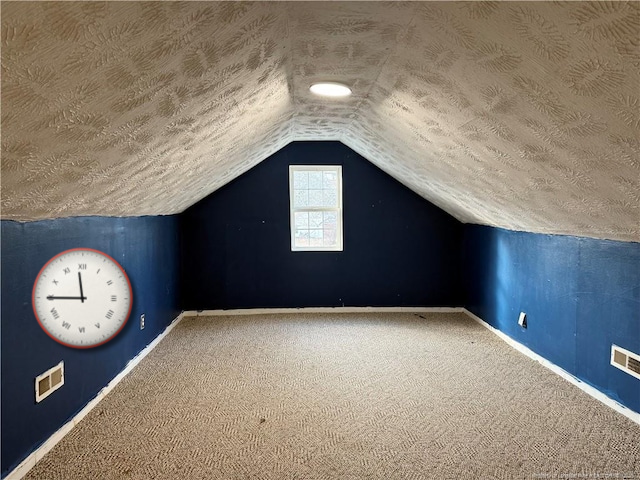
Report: 11:45
